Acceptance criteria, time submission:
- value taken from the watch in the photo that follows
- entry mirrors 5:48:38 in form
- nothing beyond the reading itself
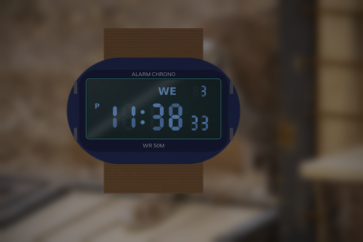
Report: 11:38:33
